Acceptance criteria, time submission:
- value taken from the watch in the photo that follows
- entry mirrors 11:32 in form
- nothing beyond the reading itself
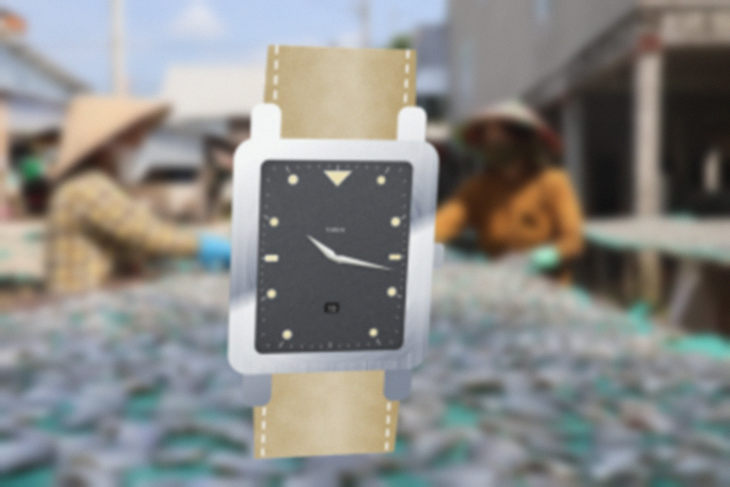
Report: 10:17
